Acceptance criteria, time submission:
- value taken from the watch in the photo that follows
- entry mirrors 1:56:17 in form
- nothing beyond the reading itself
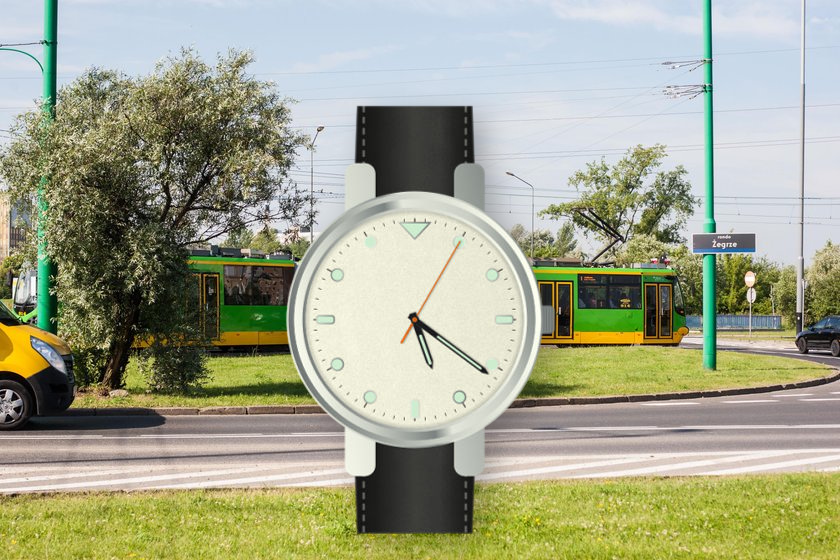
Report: 5:21:05
